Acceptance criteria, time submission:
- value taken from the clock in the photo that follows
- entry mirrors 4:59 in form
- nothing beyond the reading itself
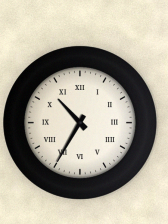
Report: 10:35
